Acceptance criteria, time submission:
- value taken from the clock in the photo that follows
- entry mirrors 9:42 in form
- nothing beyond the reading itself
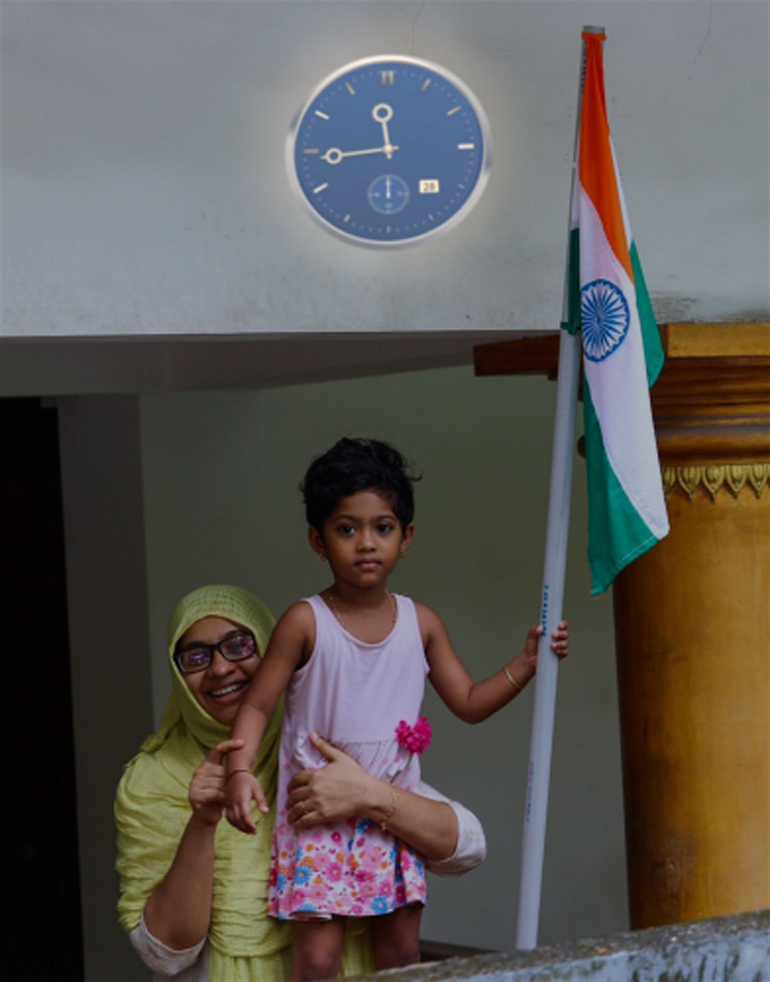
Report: 11:44
